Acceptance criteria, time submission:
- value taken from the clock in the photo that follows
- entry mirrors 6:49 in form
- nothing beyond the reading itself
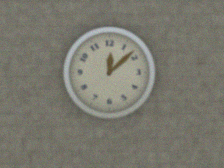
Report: 12:08
